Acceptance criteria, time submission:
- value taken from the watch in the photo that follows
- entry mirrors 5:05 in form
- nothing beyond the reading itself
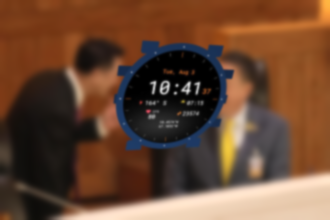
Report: 10:41
